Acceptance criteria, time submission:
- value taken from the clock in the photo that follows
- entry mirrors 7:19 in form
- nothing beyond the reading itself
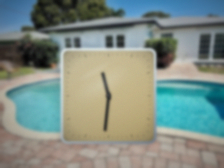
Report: 11:31
